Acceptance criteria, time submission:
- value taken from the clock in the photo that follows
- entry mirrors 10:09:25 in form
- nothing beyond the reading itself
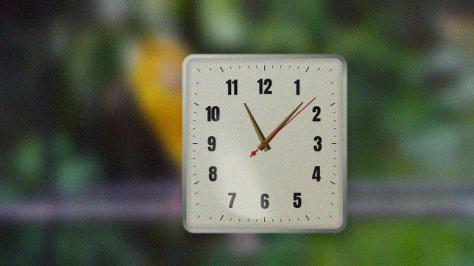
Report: 11:07:08
